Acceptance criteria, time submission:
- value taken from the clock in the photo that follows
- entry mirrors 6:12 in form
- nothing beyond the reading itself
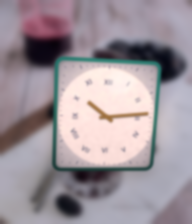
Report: 10:14
